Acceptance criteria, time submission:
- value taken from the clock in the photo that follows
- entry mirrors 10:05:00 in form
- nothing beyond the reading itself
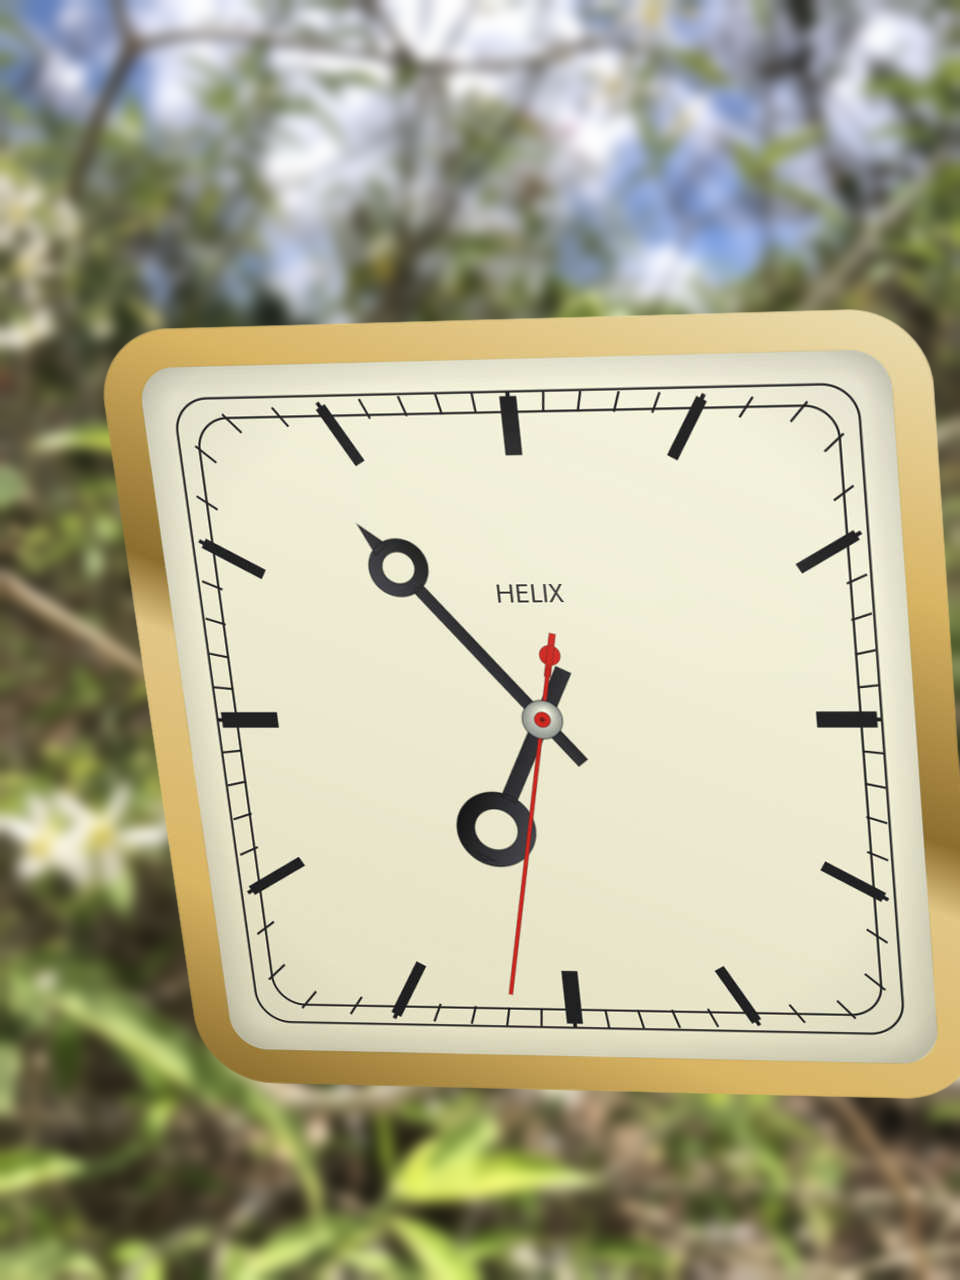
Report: 6:53:32
